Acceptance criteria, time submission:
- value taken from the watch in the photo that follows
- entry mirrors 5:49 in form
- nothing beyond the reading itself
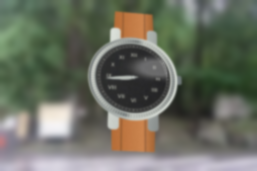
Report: 8:44
